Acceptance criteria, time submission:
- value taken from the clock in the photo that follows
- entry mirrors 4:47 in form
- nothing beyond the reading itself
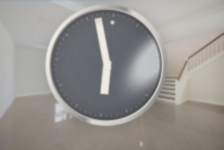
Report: 5:57
